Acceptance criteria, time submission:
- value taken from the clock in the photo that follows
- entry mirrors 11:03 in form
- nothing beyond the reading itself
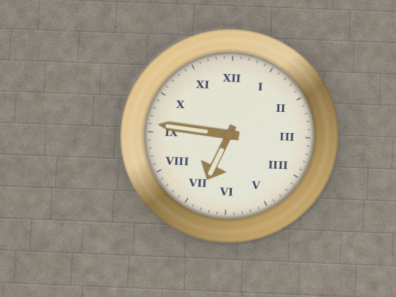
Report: 6:46
